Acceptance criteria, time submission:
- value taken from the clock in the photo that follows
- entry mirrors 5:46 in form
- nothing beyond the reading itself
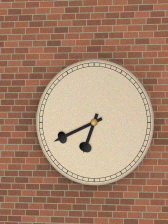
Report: 6:41
